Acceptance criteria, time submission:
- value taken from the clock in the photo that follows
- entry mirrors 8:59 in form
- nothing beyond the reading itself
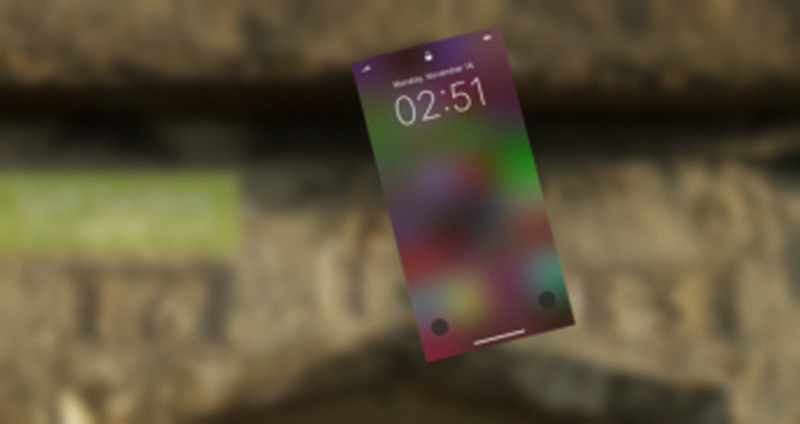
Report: 2:51
